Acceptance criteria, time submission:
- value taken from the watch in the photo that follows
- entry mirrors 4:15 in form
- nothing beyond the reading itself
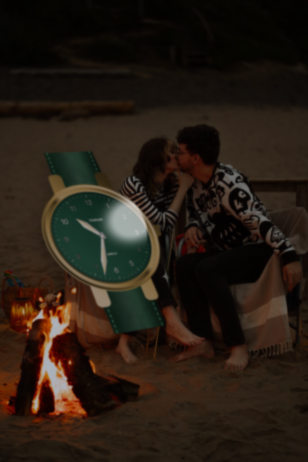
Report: 10:33
